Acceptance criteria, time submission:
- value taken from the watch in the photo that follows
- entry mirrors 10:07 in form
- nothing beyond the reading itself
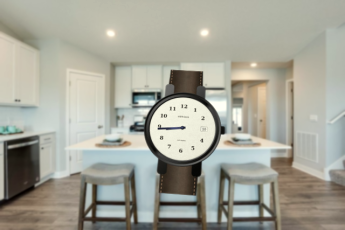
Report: 8:44
